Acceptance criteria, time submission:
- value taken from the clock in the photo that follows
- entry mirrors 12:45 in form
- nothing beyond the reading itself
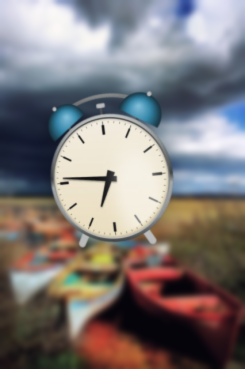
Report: 6:46
